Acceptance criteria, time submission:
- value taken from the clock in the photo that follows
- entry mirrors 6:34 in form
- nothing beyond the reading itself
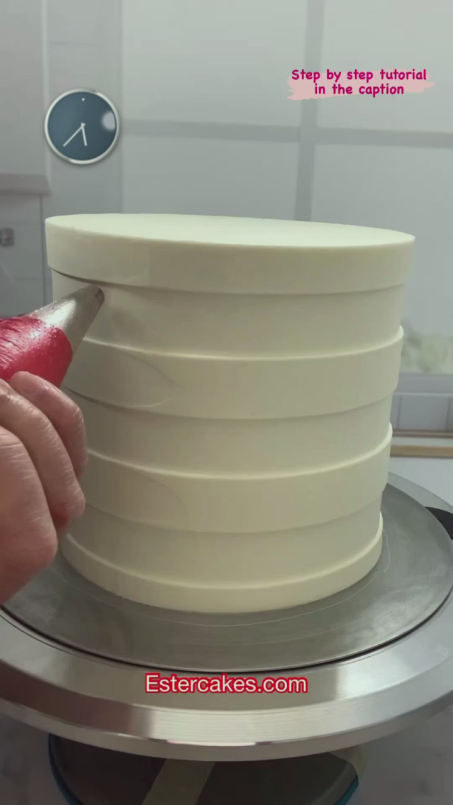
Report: 5:37
